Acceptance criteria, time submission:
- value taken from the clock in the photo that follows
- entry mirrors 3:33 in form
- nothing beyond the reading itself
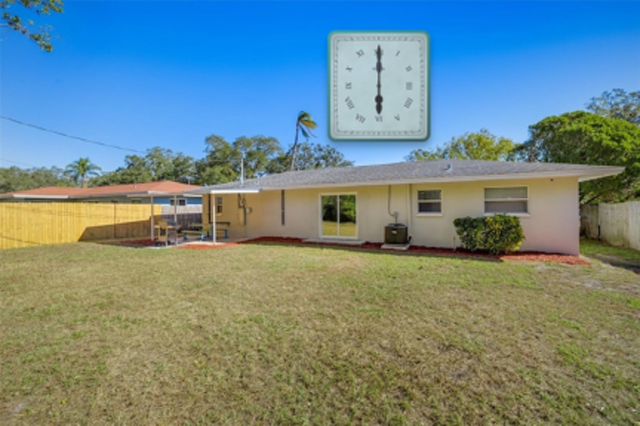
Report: 6:00
